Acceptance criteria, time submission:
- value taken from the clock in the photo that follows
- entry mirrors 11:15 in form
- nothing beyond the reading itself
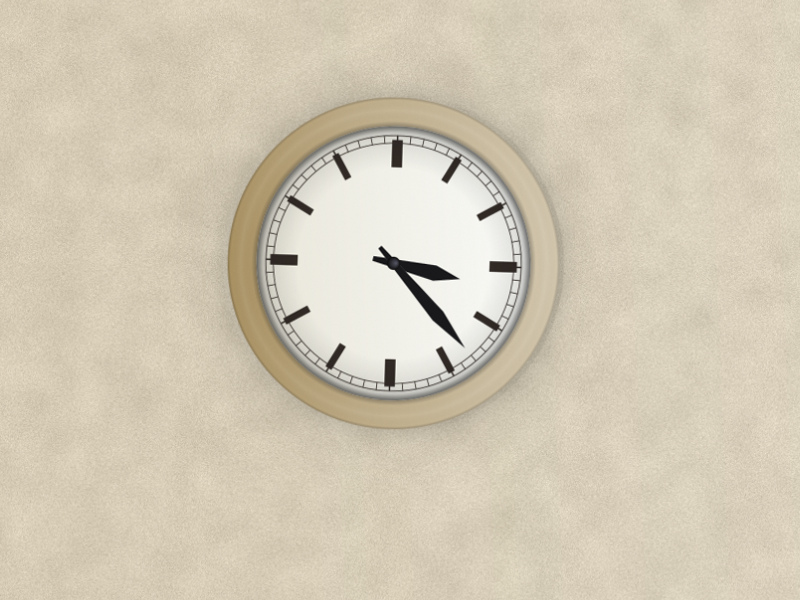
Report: 3:23
